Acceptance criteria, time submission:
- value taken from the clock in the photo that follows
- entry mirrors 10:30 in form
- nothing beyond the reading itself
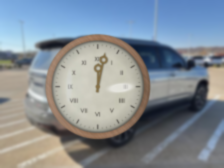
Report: 12:02
